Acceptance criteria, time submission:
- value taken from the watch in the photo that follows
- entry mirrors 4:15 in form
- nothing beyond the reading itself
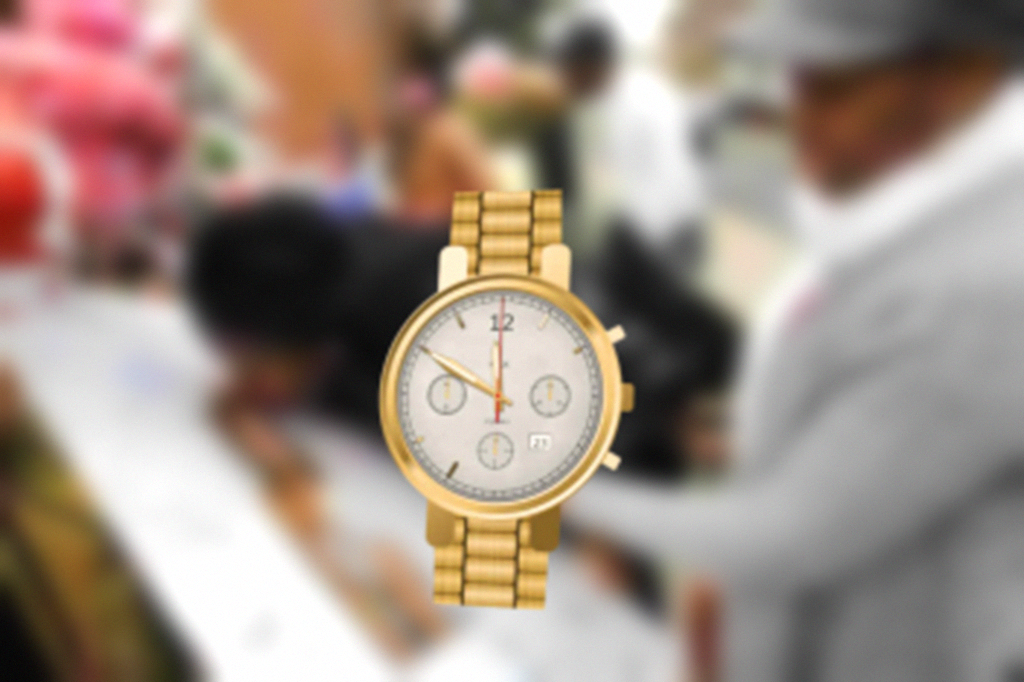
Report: 11:50
